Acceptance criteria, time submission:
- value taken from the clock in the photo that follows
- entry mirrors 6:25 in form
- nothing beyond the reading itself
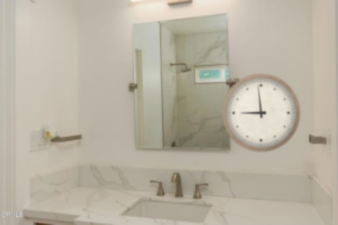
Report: 8:59
